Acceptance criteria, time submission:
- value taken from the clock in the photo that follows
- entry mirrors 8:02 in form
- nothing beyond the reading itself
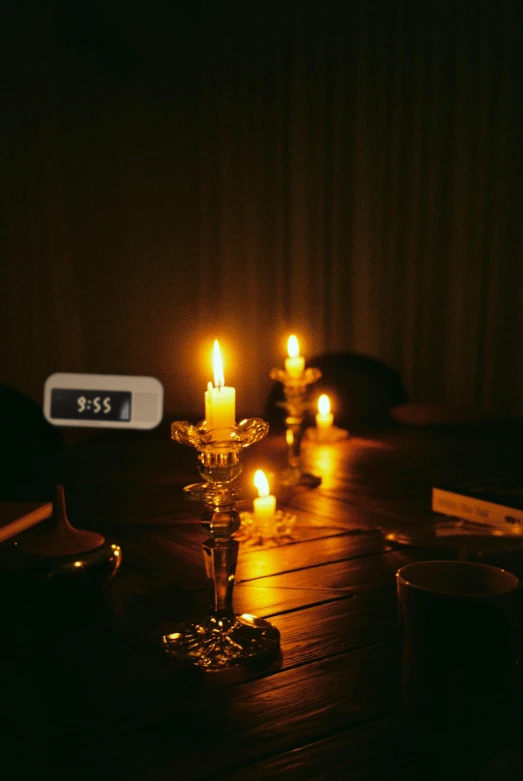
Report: 9:55
